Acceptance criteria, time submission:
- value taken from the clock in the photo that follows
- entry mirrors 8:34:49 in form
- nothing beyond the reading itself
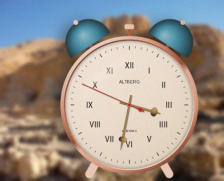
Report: 3:31:49
